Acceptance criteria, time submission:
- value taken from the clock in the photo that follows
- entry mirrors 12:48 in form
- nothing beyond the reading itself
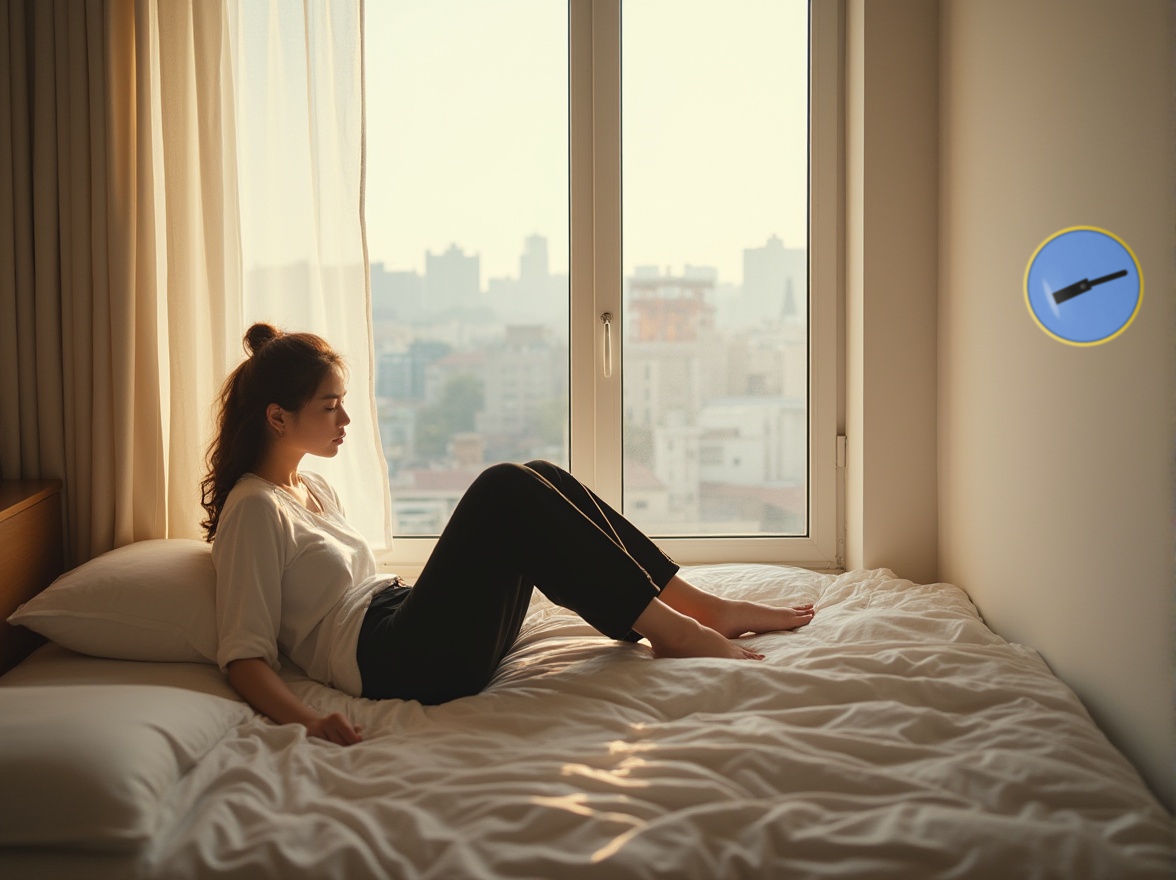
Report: 8:12
